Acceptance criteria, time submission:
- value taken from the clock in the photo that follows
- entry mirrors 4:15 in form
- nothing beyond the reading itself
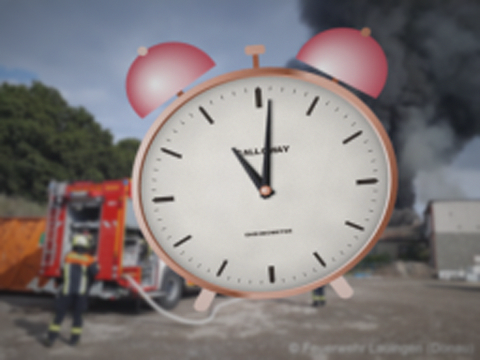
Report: 11:01
